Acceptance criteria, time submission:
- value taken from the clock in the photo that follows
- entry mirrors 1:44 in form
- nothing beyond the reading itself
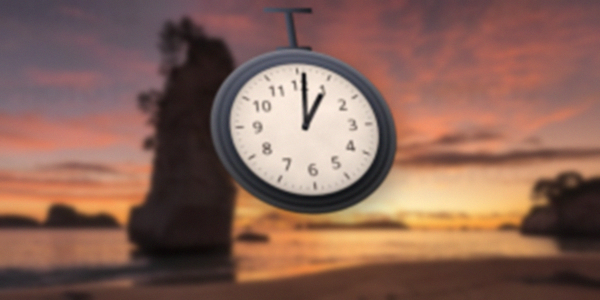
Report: 1:01
